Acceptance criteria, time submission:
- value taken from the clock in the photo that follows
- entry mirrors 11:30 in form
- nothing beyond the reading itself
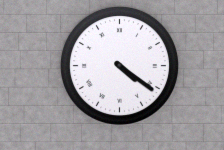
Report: 4:21
